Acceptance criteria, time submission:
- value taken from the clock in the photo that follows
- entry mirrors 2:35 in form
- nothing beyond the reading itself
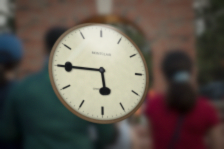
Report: 5:45
